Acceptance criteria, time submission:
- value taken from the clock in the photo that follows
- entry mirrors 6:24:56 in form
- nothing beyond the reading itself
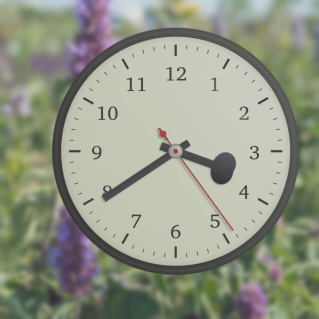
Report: 3:39:24
